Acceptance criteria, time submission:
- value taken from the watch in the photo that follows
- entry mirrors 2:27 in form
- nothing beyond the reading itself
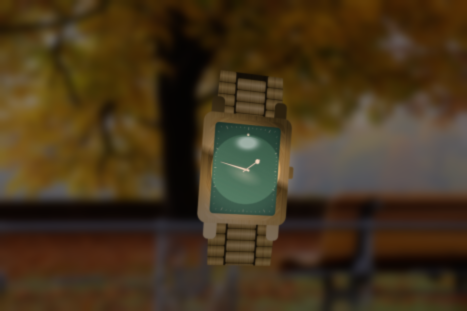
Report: 1:47
